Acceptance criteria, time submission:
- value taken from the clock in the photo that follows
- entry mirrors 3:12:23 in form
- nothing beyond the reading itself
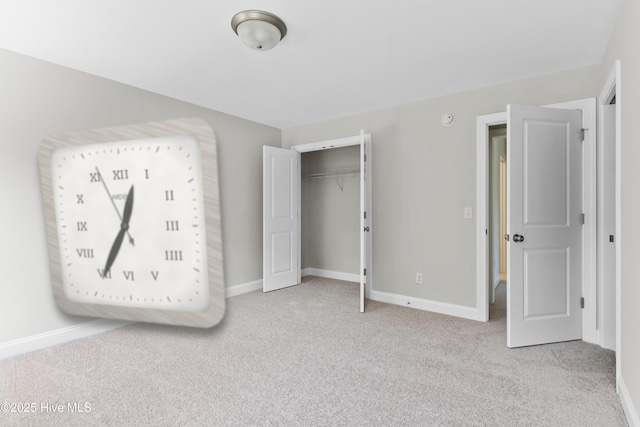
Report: 12:34:56
